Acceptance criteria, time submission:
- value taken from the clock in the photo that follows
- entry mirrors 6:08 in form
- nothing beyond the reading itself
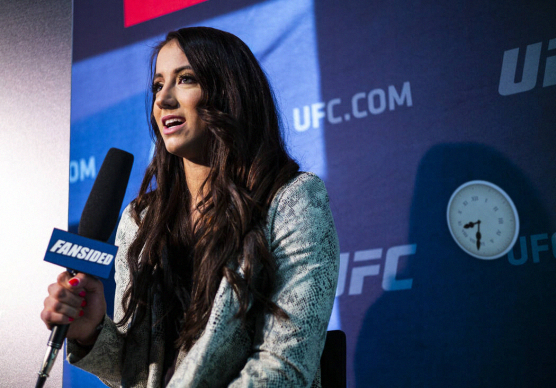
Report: 8:32
